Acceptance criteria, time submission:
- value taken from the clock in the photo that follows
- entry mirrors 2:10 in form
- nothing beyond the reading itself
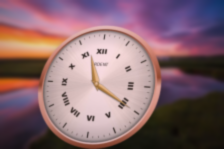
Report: 11:20
